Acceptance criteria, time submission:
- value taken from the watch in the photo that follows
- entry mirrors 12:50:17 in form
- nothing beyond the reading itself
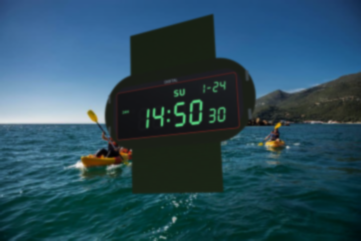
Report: 14:50:30
